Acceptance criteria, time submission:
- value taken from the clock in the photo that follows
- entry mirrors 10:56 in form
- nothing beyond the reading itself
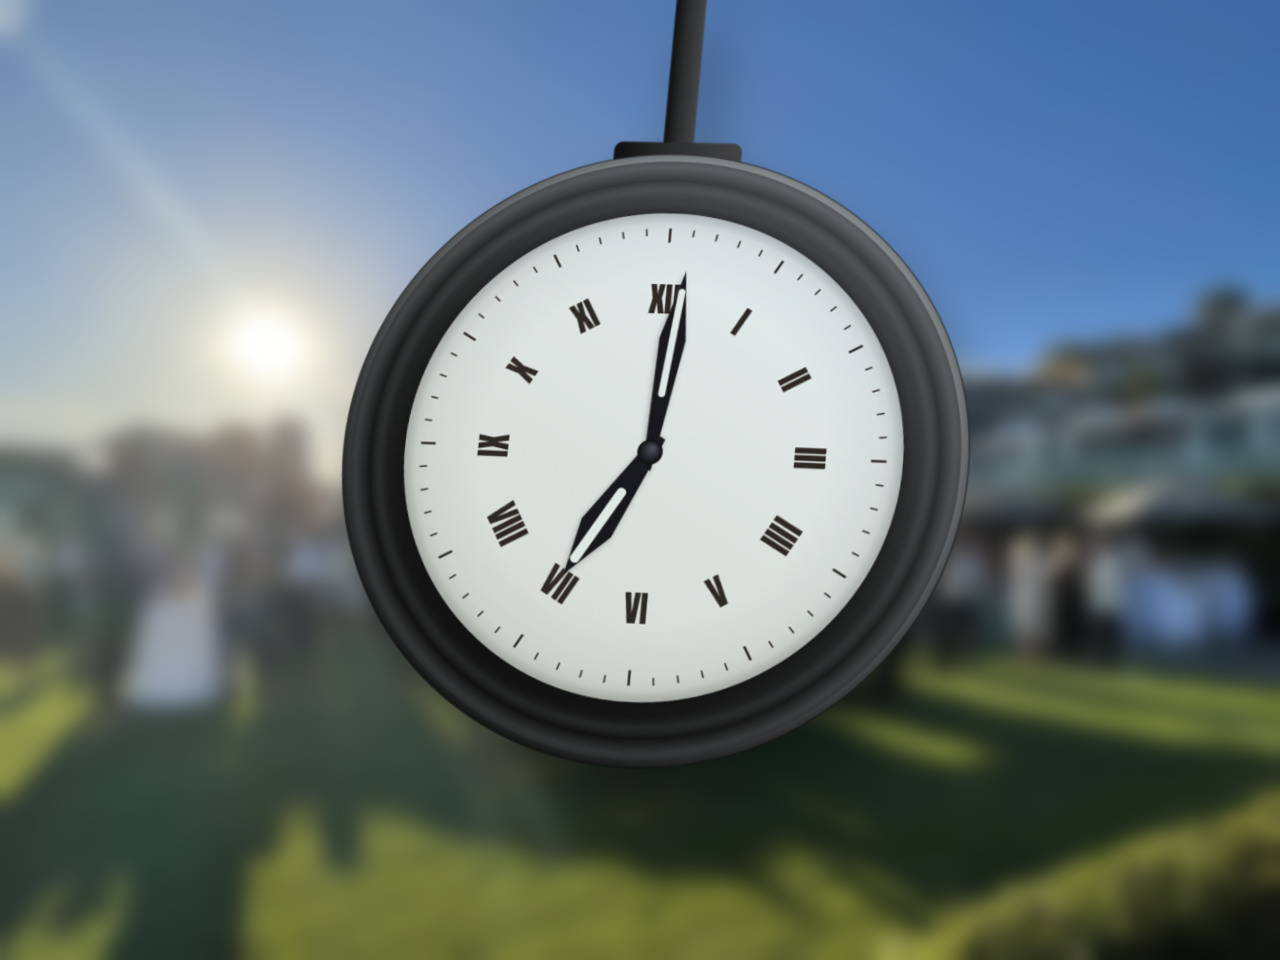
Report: 7:01
